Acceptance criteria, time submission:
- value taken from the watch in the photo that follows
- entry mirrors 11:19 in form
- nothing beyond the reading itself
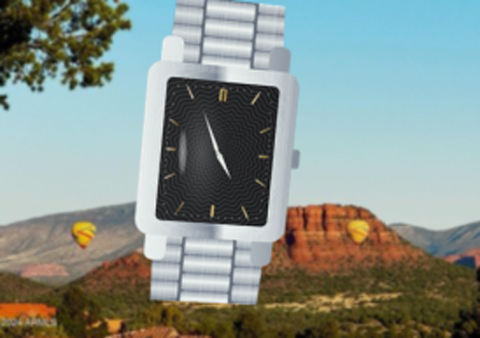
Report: 4:56
